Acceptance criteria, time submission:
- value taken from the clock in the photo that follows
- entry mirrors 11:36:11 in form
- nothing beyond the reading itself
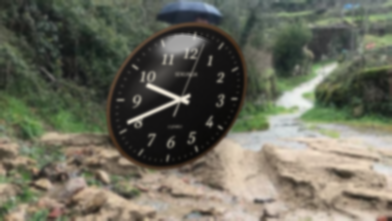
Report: 9:41:02
